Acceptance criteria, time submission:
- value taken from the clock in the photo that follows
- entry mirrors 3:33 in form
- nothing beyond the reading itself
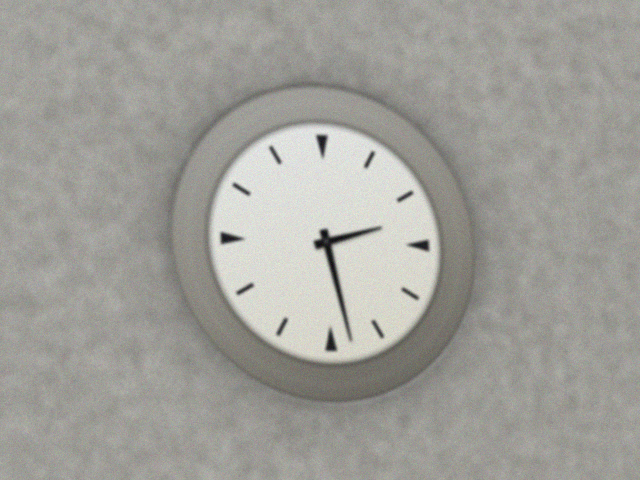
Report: 2:28
